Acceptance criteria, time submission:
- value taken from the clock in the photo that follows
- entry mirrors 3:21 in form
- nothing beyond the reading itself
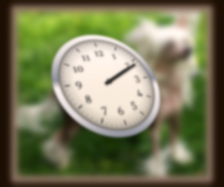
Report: 2:11
